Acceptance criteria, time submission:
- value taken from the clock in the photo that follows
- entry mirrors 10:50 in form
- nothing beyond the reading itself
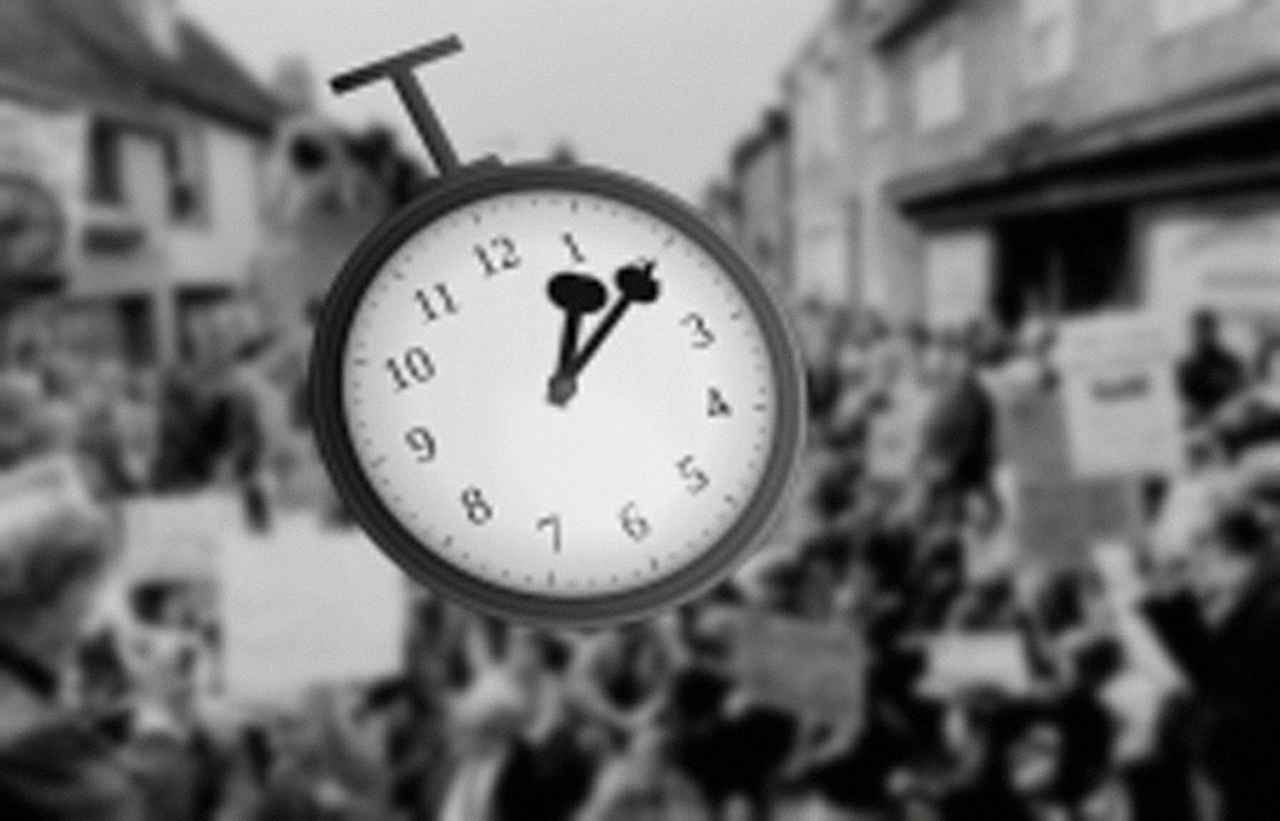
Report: 1:10
